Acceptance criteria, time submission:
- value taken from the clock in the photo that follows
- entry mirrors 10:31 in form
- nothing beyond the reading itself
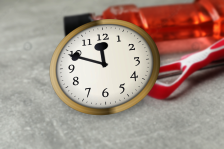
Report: 11:49
